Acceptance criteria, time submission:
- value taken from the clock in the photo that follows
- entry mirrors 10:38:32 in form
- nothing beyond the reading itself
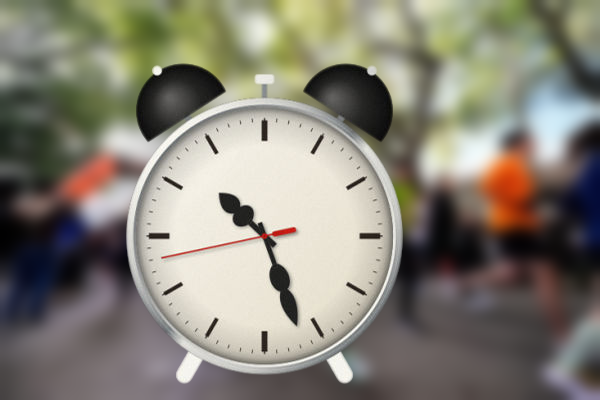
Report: 10:26:43
